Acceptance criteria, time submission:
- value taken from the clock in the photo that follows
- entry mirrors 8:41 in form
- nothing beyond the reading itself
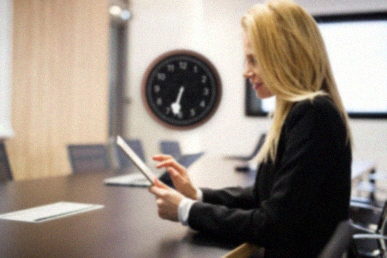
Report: 6:32
